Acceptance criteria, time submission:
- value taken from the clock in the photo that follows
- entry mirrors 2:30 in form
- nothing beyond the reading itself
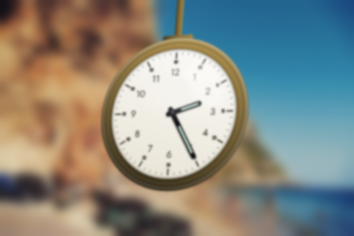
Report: 2:25
